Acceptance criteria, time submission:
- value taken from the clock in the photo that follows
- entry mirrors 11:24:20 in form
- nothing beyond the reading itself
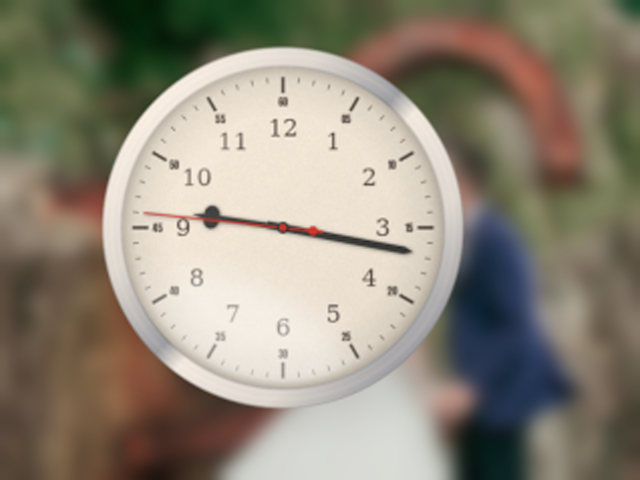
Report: 9:16:46
